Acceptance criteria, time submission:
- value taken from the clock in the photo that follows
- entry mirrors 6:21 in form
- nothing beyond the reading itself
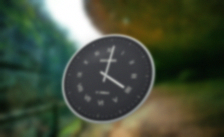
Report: 4:01
